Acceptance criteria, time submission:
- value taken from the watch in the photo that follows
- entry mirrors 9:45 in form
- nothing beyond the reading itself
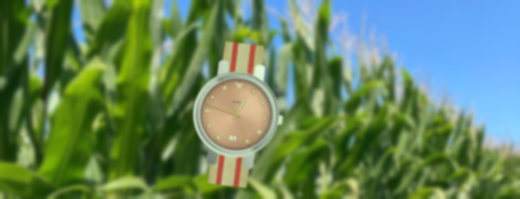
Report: 12:47
